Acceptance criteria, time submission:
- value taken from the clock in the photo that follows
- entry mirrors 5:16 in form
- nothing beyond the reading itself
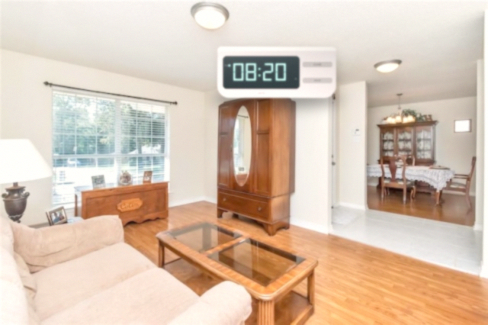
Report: 8:20
